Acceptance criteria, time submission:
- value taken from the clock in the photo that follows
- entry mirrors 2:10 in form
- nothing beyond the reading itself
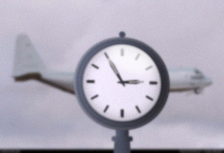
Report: 2:55
